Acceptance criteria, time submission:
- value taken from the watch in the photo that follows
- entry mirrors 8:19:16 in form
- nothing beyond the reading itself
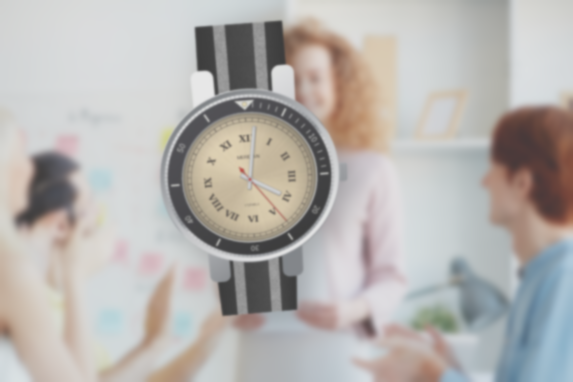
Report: 4:01:24
